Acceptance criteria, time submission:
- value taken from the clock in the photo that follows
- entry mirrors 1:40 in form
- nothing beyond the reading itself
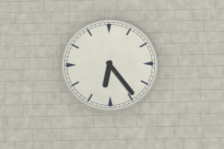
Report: 6:24
